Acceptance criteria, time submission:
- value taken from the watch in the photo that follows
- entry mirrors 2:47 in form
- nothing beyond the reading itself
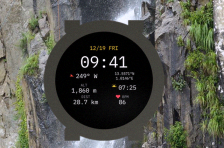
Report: 9:41
